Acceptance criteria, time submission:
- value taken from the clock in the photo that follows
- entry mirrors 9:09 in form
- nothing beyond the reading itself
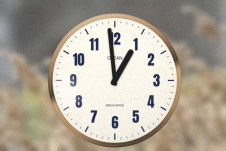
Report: 12:59
